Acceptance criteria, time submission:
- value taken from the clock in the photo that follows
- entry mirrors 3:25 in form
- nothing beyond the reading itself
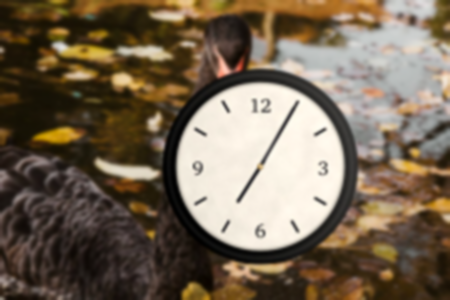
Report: 7:05
